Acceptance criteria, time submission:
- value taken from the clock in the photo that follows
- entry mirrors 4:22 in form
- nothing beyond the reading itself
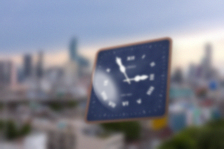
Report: 2:55
